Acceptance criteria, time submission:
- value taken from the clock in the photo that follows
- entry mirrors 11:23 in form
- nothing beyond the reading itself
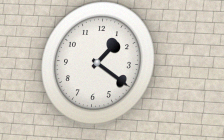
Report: 1:20
